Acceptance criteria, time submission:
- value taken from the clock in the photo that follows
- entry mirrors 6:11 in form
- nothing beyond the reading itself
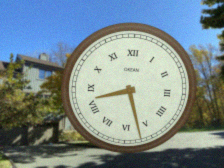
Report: 8:27
